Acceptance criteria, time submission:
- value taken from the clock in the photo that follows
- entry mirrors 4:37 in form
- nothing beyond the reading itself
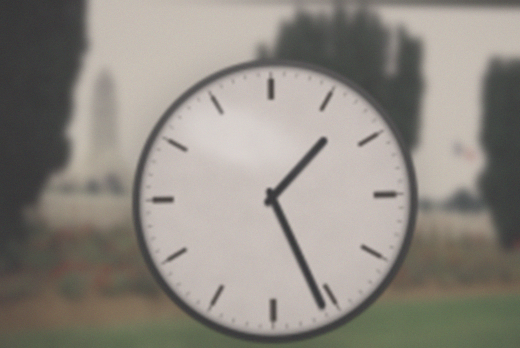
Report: 1:26
